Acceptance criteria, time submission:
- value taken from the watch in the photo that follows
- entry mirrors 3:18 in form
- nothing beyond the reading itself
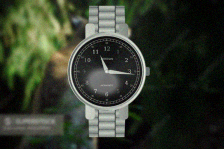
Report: 11:16
